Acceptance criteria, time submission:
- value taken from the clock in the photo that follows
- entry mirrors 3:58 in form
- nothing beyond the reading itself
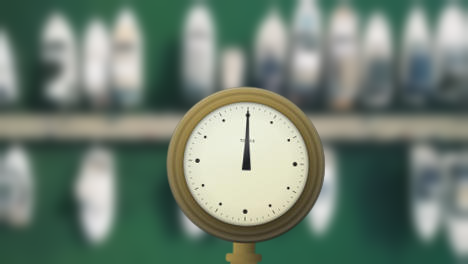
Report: 12:00
